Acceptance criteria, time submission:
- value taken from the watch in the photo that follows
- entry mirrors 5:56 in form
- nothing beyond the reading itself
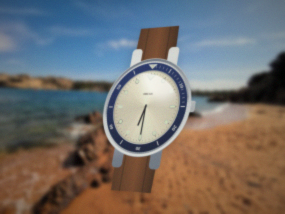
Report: 6:30
